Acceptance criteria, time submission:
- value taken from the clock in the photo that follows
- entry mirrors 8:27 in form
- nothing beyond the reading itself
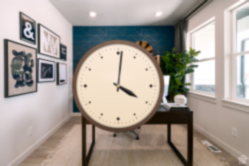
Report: 4:01
